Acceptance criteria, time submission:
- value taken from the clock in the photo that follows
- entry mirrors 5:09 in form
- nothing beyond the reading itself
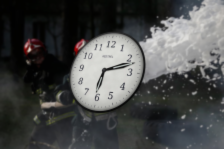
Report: 6:12
